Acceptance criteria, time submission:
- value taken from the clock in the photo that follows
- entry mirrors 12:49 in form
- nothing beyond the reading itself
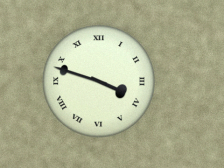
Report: 3:48
